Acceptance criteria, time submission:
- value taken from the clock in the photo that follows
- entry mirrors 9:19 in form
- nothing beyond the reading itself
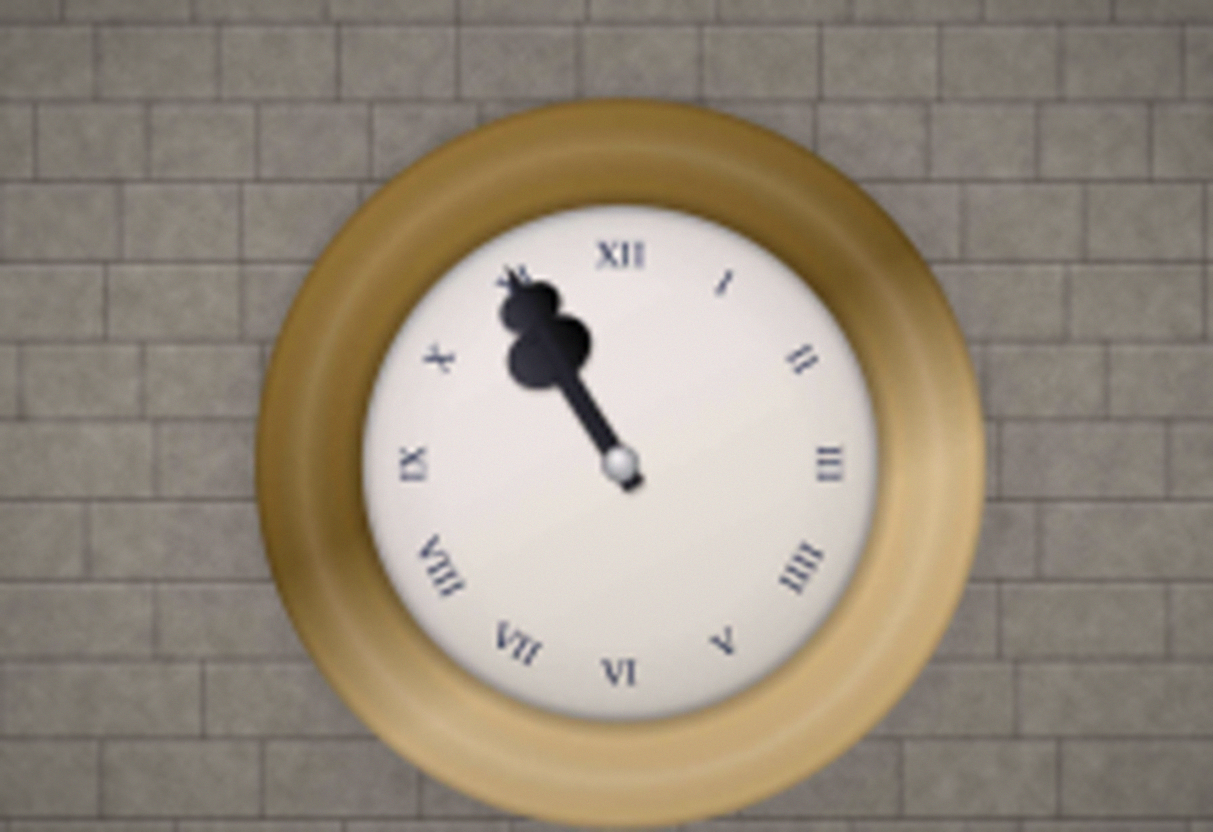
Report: 10:55
